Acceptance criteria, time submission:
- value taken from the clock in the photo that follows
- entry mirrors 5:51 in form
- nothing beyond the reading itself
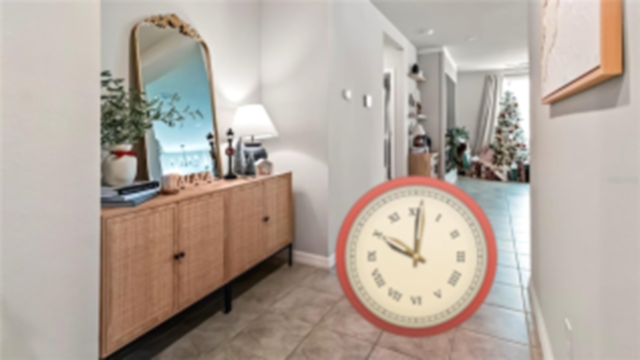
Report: 10:01
